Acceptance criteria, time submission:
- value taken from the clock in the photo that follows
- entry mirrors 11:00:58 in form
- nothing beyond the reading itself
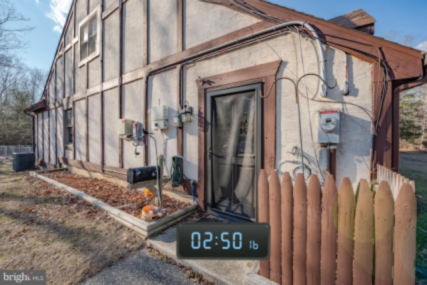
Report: 2:50:16
